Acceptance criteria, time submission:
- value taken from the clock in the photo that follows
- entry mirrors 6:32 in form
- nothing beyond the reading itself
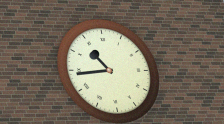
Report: 10:44
